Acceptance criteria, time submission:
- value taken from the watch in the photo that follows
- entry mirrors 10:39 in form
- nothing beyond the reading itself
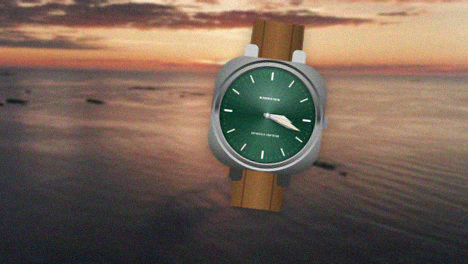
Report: 3:18
